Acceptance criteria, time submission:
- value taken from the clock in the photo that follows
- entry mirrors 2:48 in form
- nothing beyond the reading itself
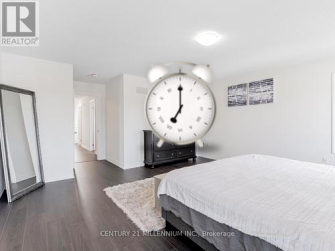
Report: 7:00
